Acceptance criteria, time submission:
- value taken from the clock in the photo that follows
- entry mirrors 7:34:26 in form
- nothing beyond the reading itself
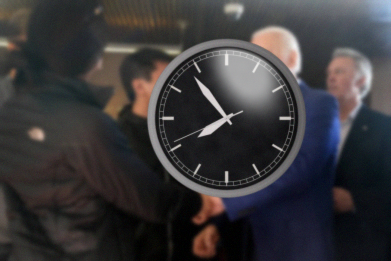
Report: 7:53:41
